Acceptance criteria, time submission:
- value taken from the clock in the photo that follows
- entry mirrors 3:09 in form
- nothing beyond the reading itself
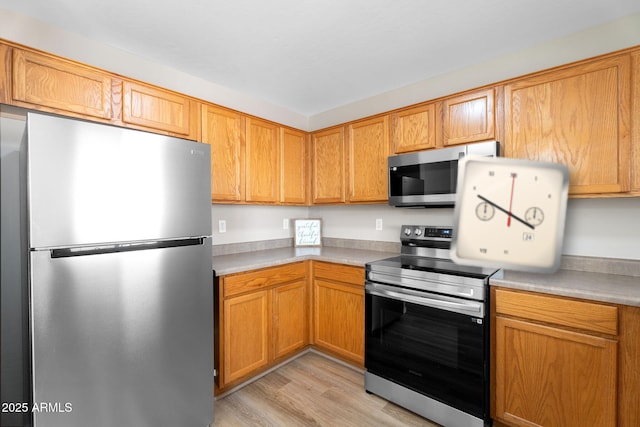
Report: 3:49
